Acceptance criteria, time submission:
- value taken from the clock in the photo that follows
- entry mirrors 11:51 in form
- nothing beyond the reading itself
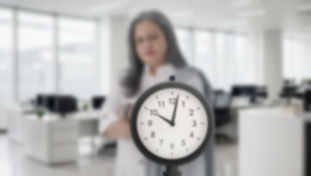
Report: 10:02
